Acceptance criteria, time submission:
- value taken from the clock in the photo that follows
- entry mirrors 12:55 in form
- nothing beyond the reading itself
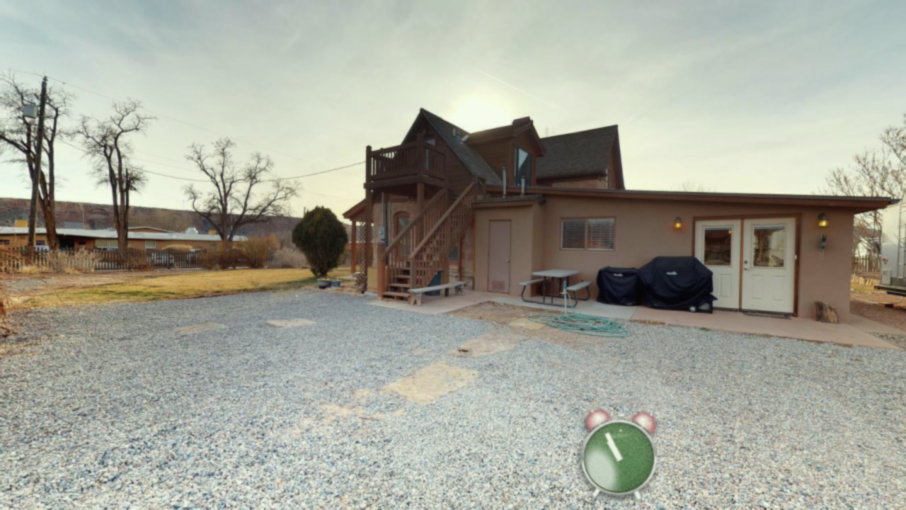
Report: 10:55
